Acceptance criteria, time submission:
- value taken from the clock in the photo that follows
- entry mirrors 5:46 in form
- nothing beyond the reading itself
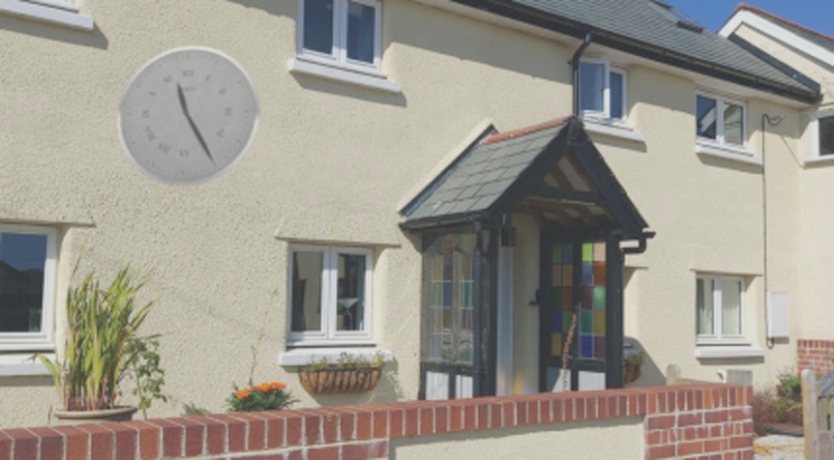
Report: 11:25
